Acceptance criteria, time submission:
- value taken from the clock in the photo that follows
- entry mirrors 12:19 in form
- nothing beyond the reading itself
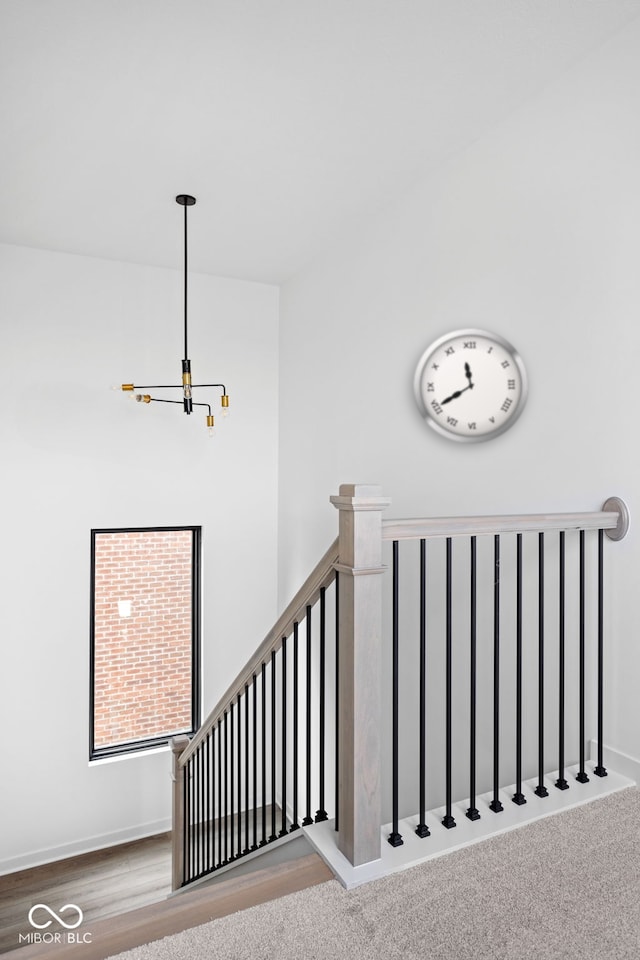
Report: 11:40
